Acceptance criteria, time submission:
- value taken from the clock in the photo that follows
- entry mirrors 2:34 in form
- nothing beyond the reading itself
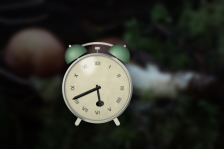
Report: 5:41
